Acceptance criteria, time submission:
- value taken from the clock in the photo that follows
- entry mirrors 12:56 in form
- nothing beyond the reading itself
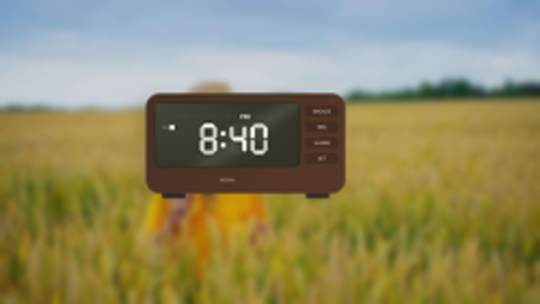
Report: 8:40
